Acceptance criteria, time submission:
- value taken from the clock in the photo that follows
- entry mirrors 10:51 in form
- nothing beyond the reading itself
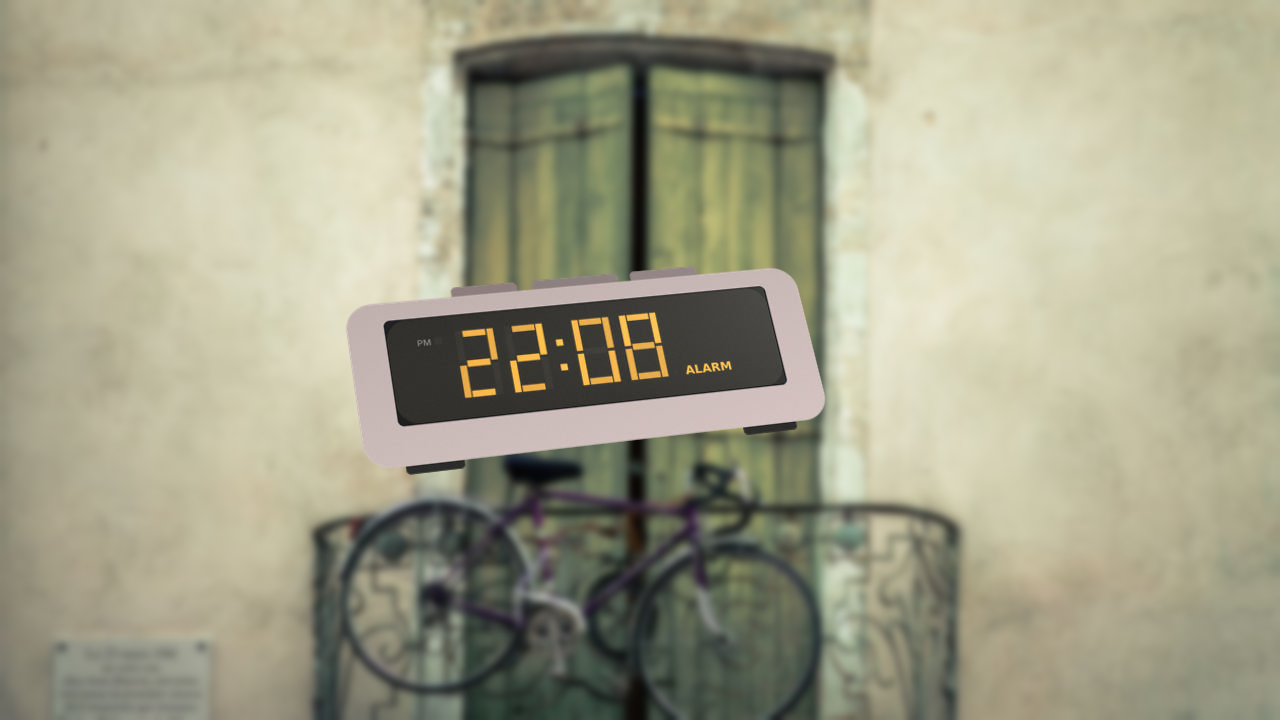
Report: 22:08
